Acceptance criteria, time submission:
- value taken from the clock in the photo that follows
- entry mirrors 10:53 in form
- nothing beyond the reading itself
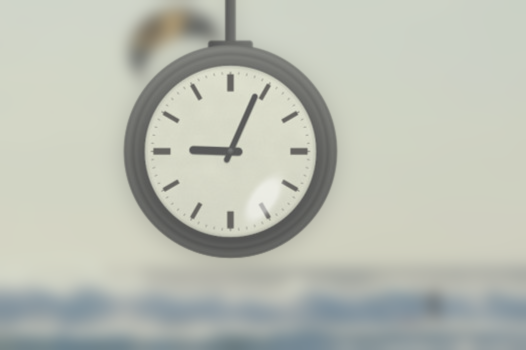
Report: 9:04
